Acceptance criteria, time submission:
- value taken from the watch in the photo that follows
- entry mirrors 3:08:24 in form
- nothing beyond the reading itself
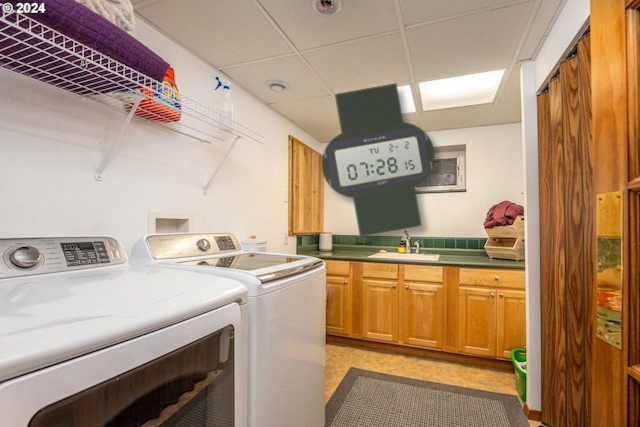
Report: 7:28:15
